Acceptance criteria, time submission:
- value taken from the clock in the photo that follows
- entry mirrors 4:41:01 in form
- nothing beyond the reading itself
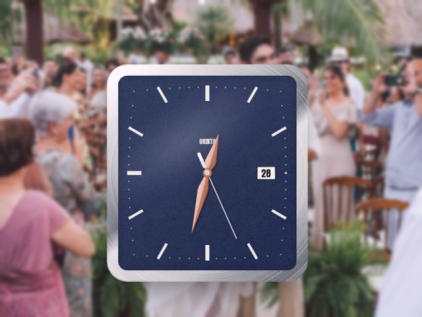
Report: 12:32:26
